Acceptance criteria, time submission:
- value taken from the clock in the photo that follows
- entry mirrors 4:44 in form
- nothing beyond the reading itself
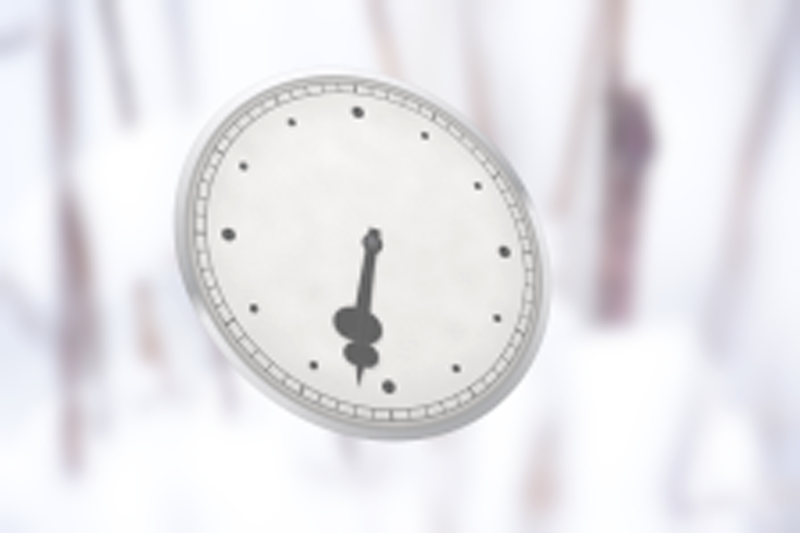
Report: 6:32
